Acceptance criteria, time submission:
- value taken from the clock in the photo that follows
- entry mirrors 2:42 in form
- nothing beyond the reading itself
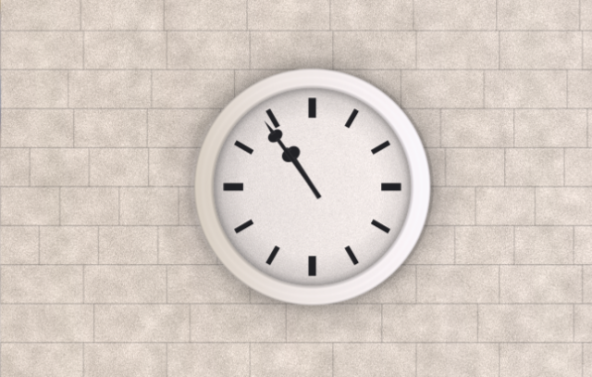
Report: 10:54
